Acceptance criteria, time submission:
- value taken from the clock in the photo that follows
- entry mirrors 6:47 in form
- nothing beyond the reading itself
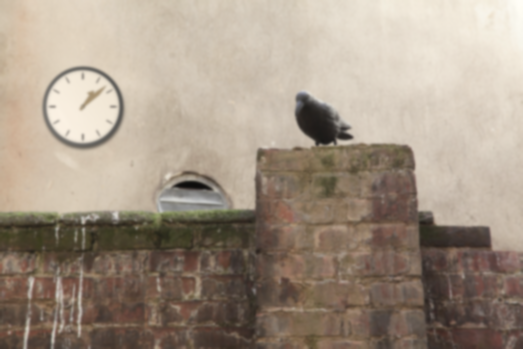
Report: 1:08
